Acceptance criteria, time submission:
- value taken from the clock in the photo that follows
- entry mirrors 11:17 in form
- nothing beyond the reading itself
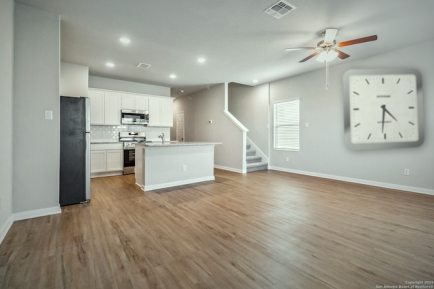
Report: 4:31
